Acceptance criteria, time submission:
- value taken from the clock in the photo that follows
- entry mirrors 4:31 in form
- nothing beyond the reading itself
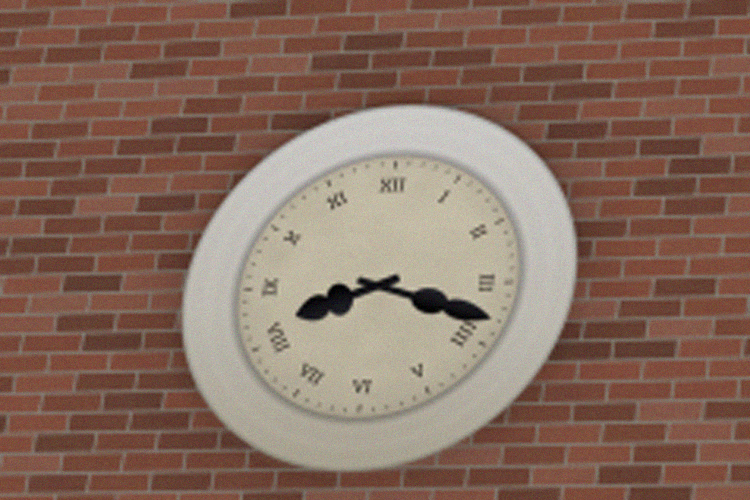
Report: 8:18
